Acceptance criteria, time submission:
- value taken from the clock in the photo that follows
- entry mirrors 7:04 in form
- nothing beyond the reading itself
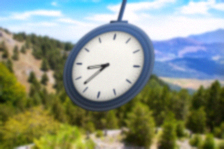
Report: 8:37
